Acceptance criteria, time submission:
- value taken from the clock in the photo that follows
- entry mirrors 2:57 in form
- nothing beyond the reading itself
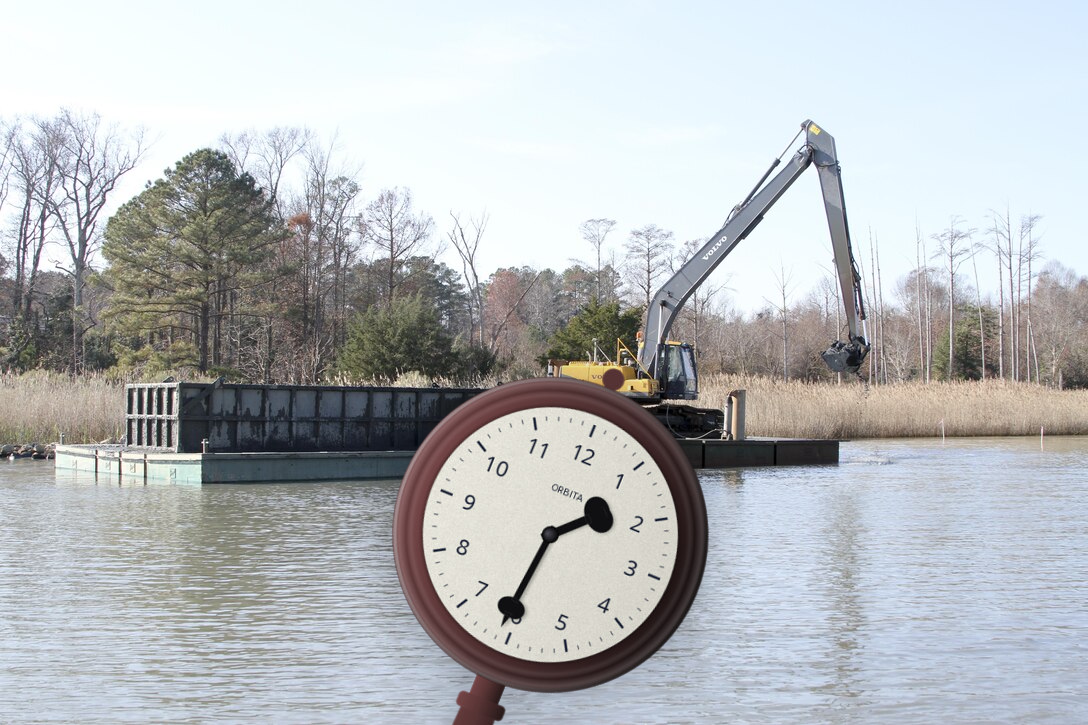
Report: 1:31
